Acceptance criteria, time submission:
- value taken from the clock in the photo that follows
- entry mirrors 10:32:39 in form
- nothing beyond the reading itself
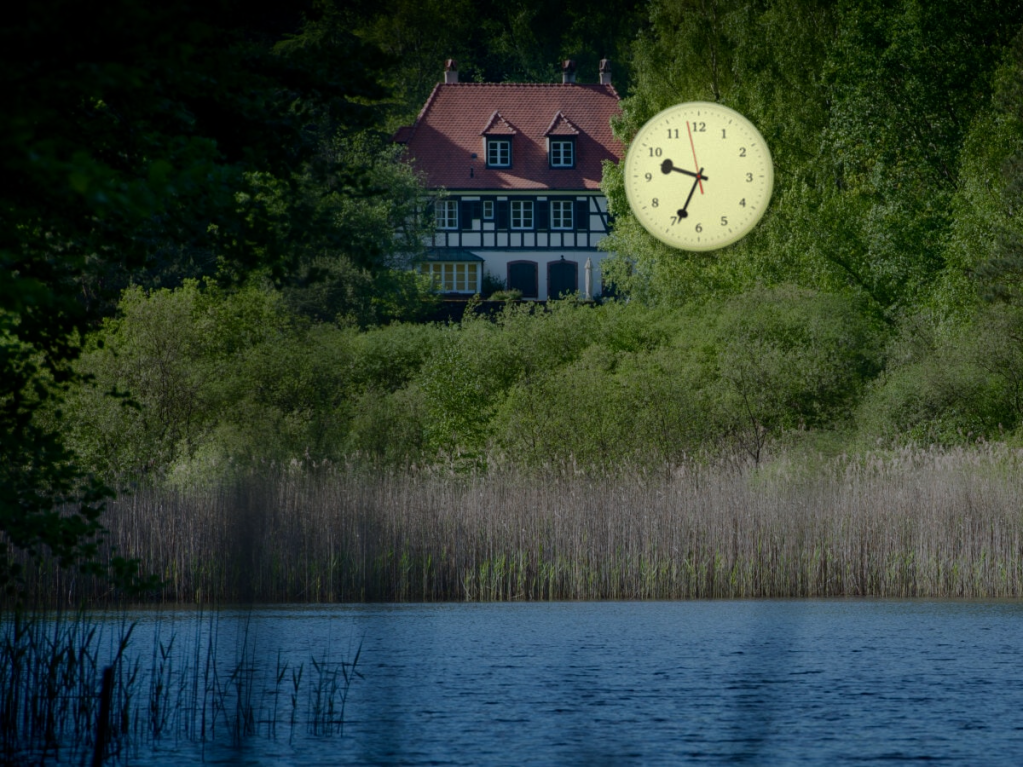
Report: 9:33:58
